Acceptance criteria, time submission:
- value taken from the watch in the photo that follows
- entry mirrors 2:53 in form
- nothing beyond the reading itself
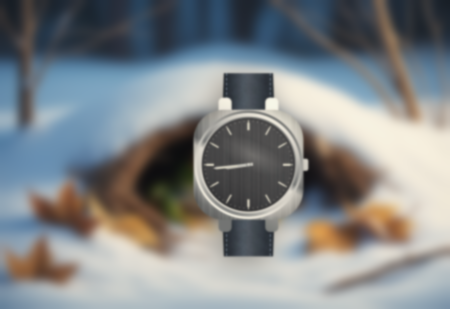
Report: 8:44
